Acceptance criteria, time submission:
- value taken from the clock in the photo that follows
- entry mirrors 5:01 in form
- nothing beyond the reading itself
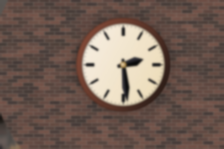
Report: 2:29
